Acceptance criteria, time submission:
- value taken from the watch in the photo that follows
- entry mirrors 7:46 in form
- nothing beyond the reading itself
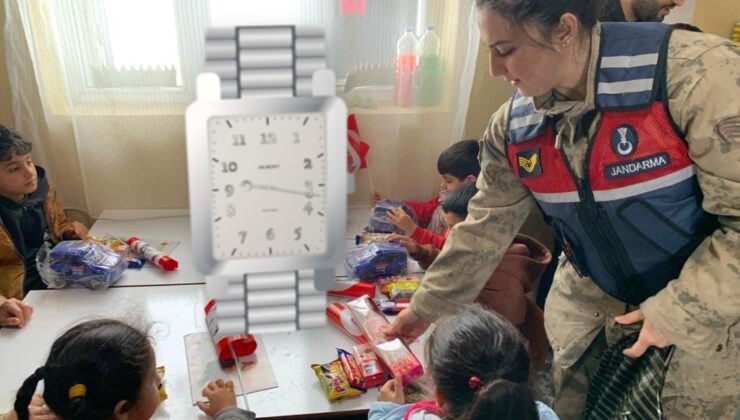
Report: 9:17
